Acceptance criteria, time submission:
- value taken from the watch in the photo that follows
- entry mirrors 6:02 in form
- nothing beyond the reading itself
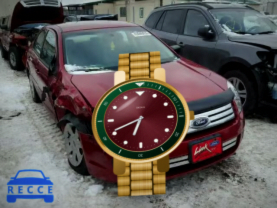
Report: 6:41
